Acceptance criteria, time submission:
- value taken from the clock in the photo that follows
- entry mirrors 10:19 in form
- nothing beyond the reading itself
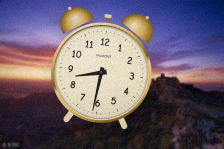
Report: 8:31
